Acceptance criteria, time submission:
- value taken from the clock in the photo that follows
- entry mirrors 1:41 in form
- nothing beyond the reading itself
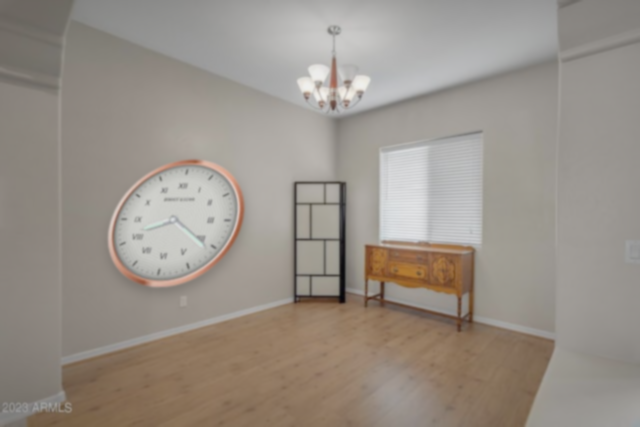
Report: 8:21
